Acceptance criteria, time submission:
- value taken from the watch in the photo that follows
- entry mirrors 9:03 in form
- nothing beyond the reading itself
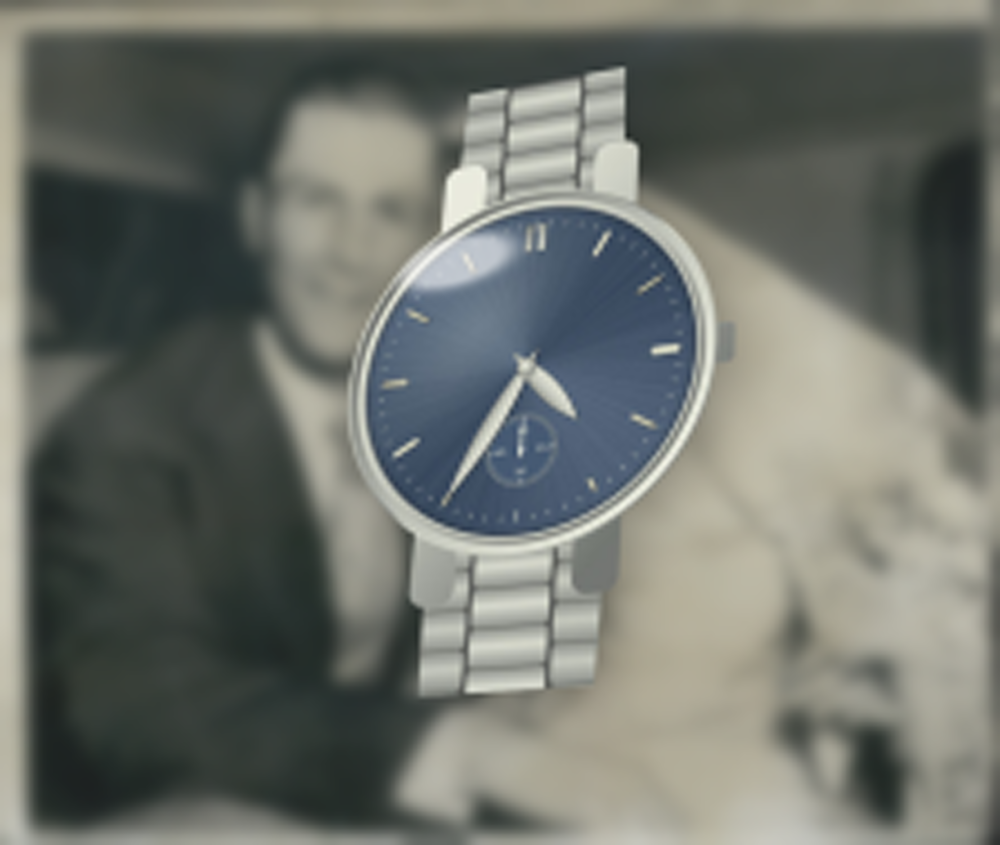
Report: 4:35
